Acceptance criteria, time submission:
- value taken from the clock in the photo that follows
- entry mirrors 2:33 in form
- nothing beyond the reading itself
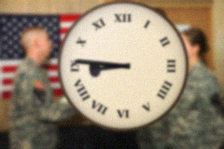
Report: 8:46
